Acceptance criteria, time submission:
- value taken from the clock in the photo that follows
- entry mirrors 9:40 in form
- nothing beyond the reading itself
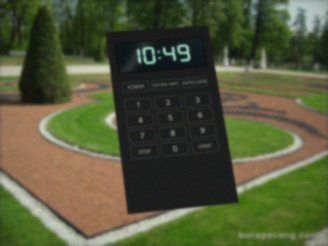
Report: 10:49
